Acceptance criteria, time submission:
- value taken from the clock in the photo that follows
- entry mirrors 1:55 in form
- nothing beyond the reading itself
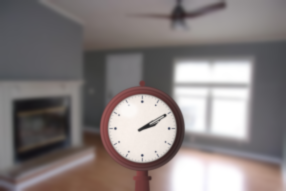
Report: 2:10
